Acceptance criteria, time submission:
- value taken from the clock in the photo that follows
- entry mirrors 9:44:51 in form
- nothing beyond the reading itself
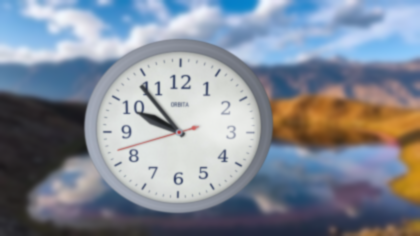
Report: 9:53:42
